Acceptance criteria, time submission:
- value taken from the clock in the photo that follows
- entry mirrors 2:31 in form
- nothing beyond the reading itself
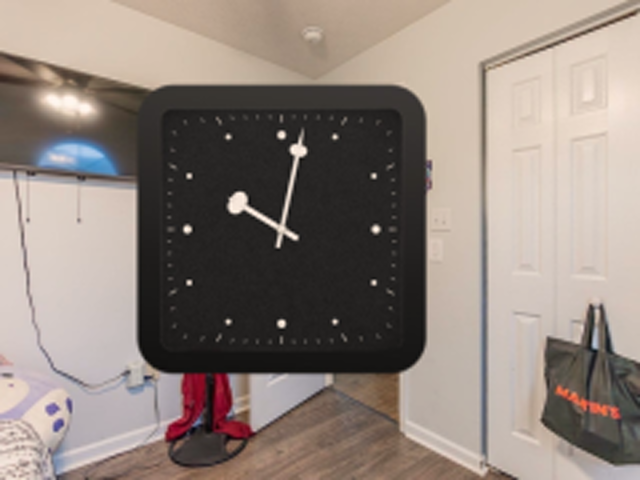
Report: 10:02
